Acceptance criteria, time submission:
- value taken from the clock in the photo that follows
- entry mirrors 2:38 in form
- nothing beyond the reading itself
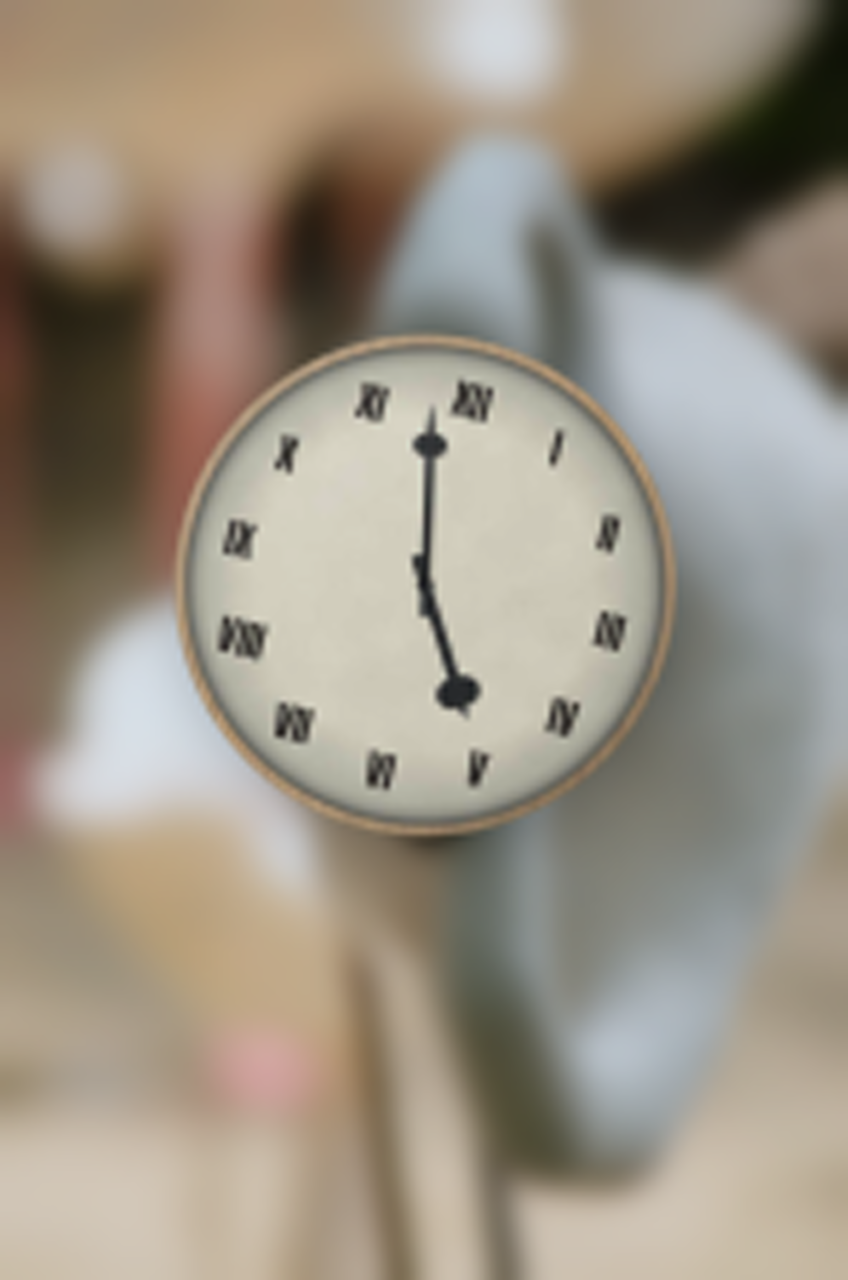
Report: 4:58
